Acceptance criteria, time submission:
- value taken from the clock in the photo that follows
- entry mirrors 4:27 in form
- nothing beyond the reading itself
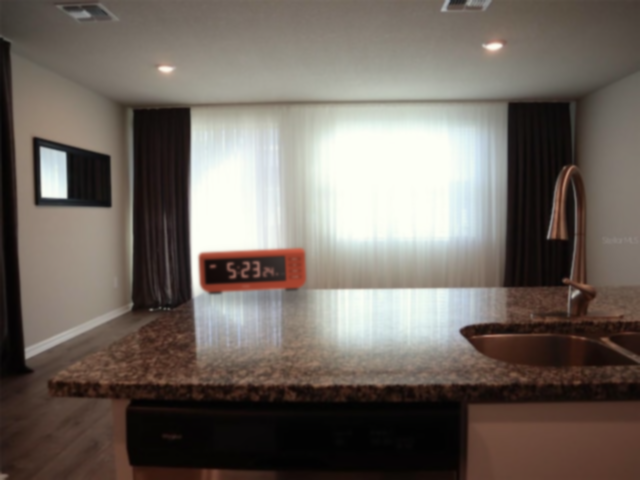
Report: 5:23
